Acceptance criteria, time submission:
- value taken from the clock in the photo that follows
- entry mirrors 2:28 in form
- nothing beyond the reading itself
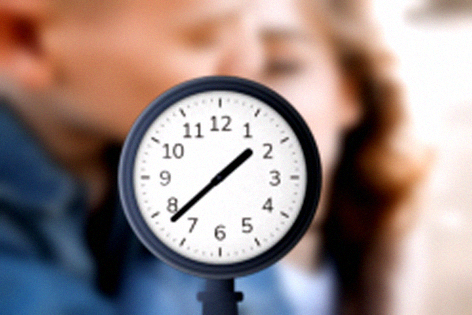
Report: 1:38
